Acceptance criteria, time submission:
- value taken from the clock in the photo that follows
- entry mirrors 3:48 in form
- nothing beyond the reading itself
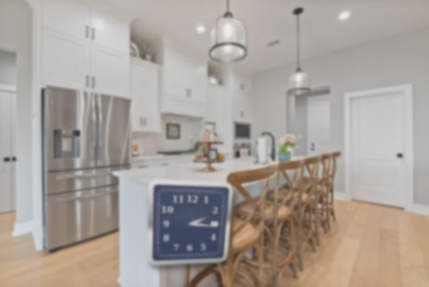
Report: 2:16
